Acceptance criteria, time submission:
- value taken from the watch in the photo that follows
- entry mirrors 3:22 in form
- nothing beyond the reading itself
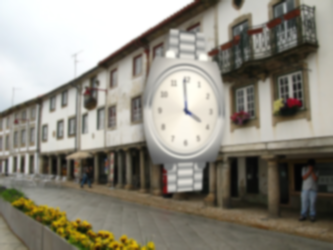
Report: 3:59
